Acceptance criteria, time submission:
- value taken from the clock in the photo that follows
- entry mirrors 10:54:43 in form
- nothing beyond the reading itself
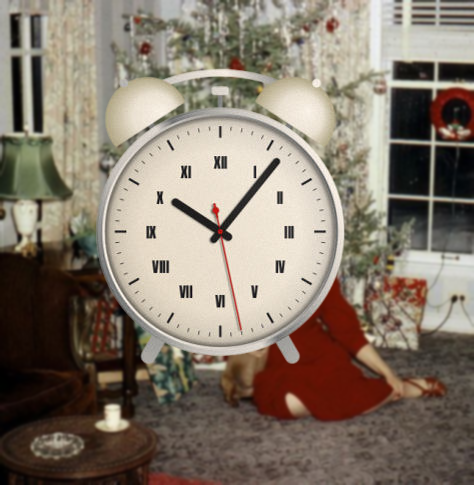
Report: 10:06:28
